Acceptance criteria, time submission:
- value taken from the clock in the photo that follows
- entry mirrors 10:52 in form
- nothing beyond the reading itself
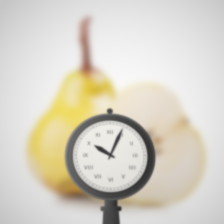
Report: 10:04
